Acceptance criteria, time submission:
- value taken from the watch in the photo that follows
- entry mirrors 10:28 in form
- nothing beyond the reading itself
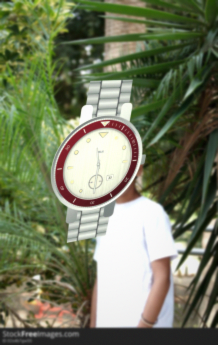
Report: 11:30
